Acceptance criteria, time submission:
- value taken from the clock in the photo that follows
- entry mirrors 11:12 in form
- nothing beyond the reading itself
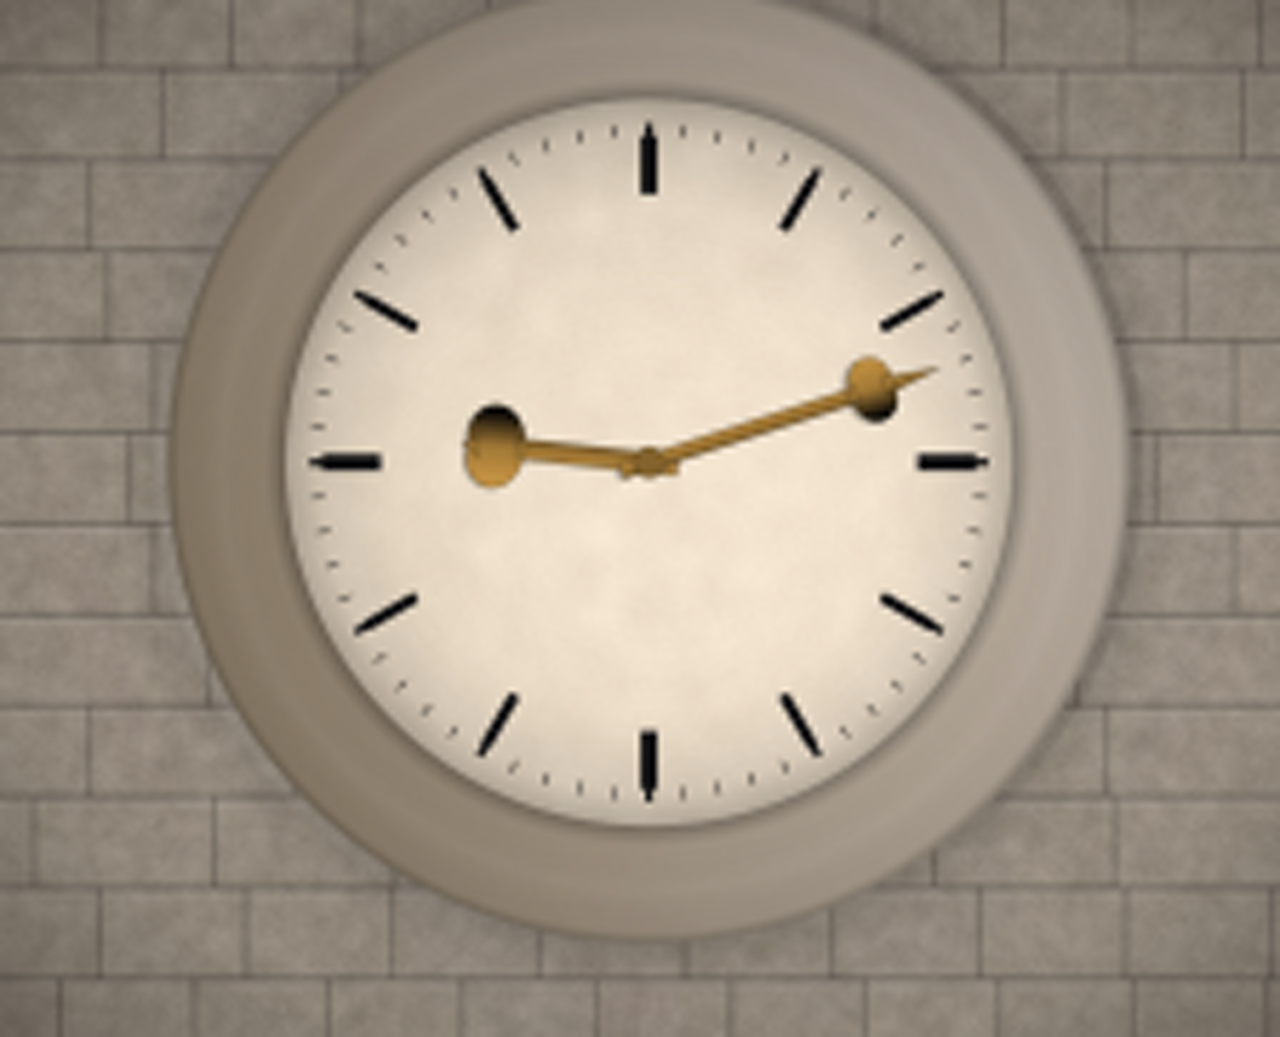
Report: 9:12
